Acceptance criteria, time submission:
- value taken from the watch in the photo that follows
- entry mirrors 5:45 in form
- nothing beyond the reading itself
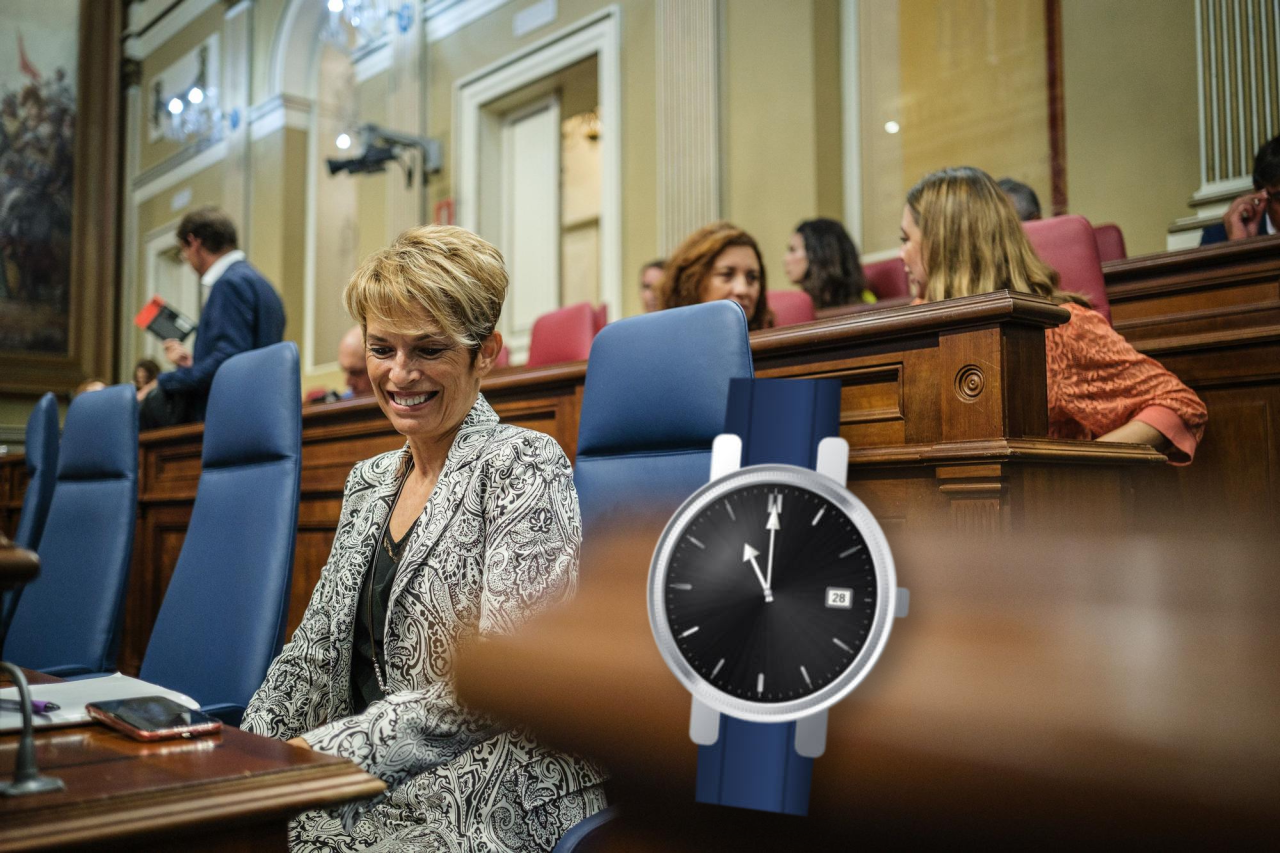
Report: 11:00
